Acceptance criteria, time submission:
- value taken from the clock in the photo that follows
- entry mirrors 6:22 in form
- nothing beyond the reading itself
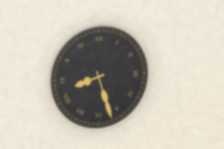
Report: 8:27
